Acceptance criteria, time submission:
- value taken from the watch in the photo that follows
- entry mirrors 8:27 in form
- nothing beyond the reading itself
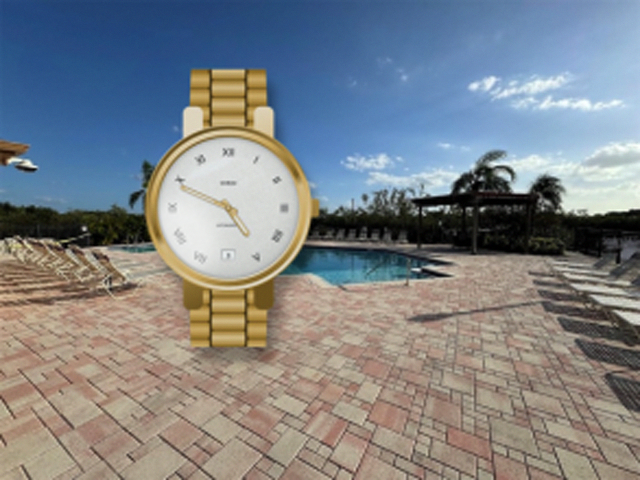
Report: 4:49
